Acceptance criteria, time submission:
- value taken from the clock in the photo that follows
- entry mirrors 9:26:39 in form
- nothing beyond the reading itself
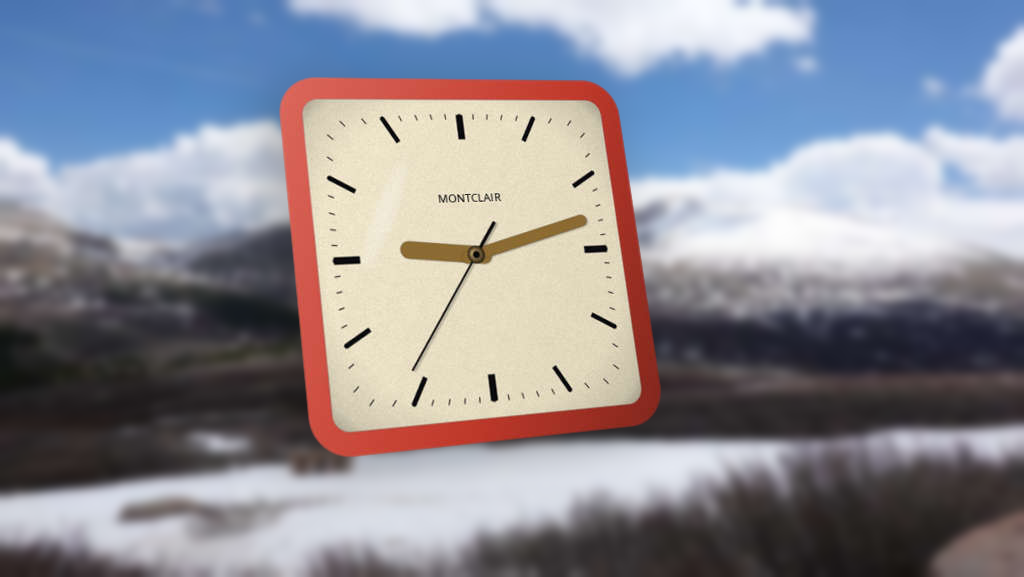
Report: 9:12:36
